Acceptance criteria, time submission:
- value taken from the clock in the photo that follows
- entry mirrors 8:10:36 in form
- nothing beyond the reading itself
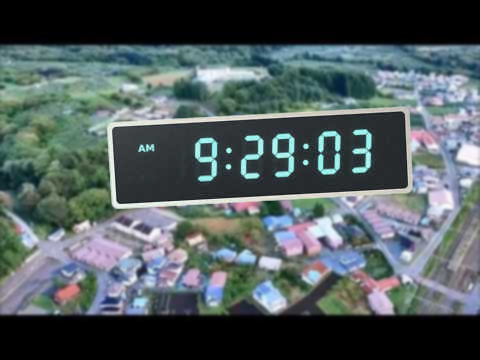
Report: 9:29:03
